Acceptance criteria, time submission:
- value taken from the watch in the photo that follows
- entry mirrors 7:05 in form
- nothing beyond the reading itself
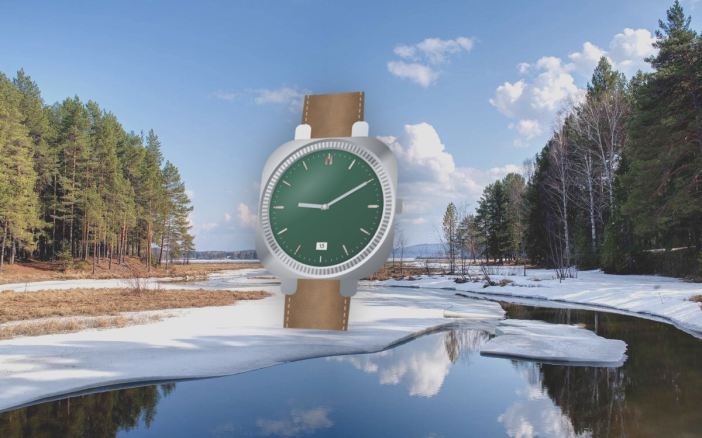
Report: 9:10
